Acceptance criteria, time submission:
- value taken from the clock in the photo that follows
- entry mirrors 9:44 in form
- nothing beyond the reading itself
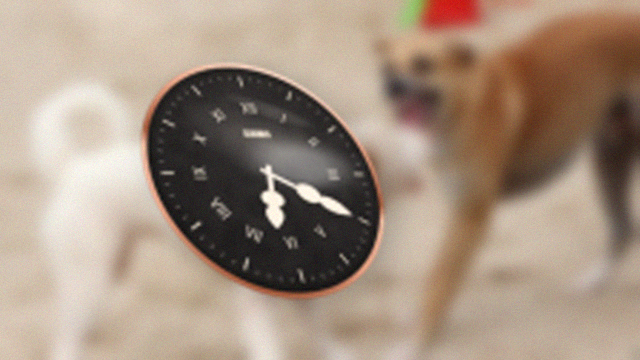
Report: 6:20
